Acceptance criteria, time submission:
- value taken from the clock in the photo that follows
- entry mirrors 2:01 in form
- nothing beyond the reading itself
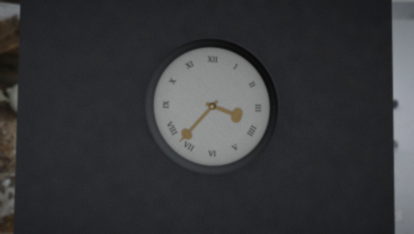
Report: 3:37
